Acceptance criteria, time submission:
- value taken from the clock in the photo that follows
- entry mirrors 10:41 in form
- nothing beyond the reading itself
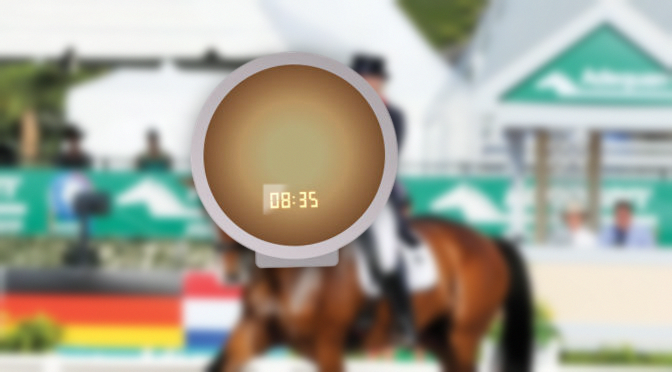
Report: 8:35
